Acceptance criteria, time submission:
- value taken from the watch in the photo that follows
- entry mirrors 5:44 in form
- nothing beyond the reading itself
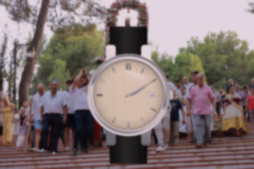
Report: 2:10
